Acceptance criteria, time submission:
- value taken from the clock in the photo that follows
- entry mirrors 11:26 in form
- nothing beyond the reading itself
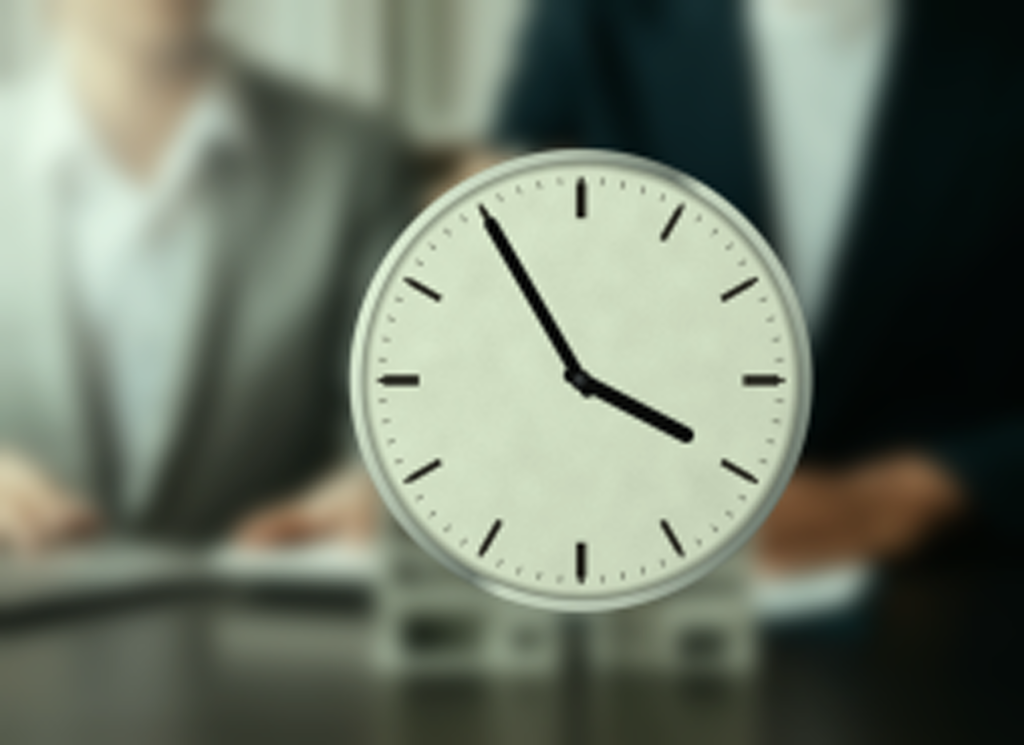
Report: 3:55
